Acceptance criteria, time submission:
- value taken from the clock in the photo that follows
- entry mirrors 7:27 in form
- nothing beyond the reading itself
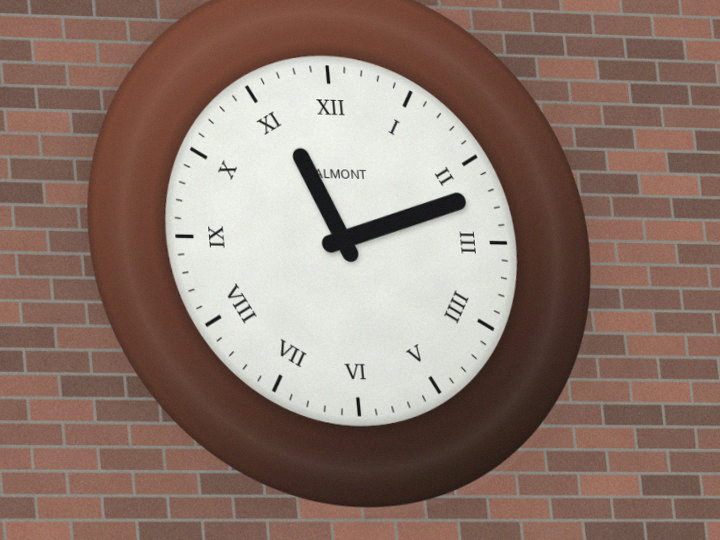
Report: 11:12
